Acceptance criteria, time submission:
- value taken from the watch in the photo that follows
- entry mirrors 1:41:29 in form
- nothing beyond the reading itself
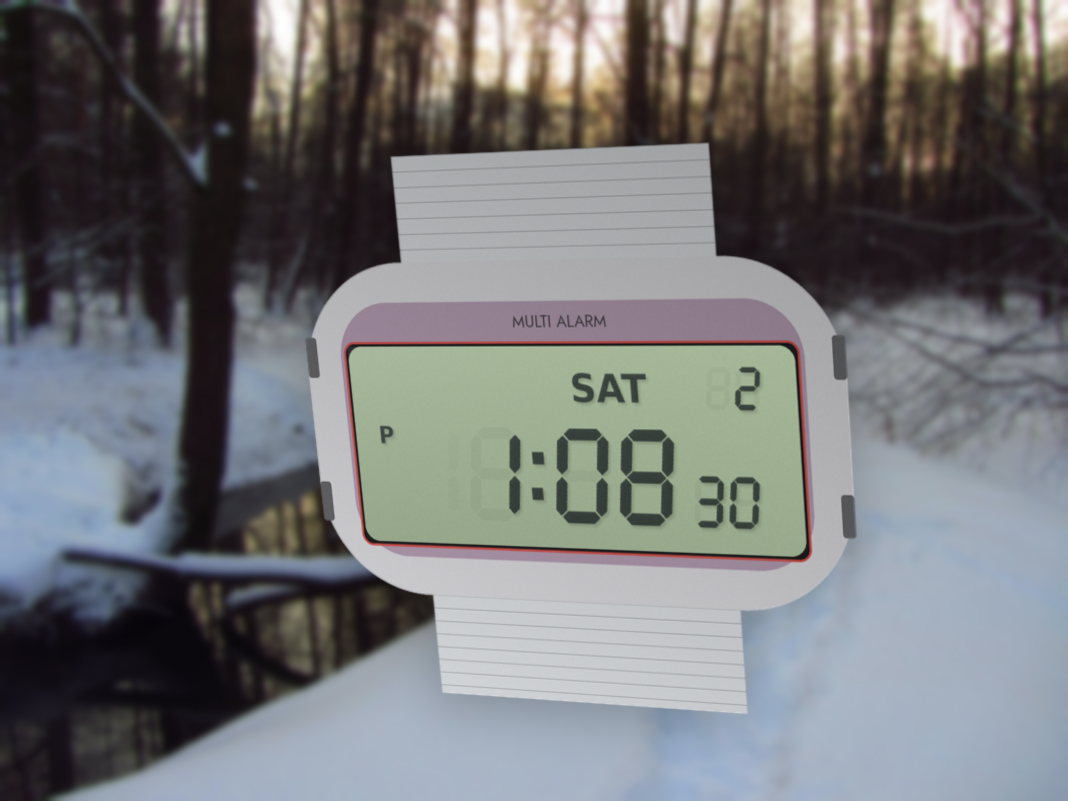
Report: 1:08:30
